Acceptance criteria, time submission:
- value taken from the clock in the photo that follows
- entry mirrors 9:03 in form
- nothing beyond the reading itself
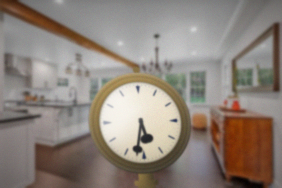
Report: 5:32
